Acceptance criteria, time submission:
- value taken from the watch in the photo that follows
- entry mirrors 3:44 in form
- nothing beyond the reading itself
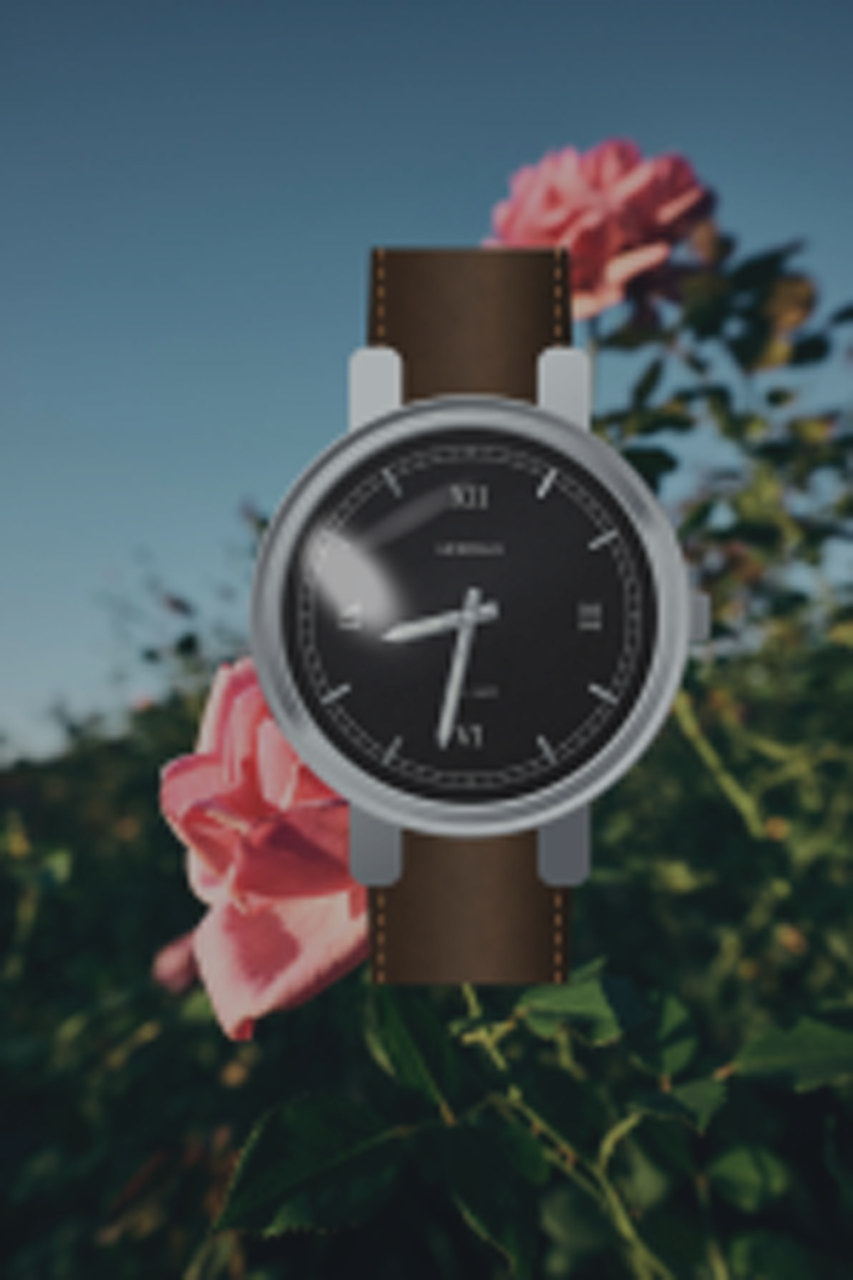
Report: 8:32
